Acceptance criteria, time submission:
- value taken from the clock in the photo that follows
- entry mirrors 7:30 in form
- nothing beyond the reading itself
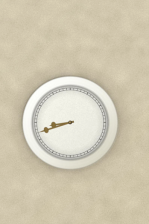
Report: 8:42
